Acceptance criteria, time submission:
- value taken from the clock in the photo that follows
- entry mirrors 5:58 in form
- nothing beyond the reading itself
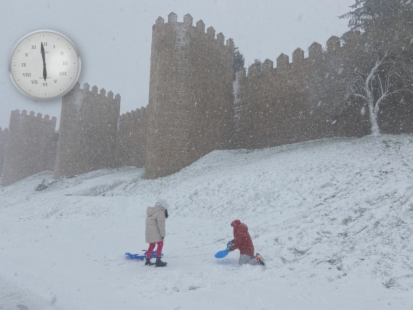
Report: 5:59
